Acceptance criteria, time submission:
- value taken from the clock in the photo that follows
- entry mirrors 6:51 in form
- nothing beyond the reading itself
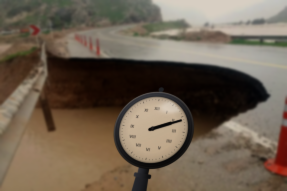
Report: 2:11
